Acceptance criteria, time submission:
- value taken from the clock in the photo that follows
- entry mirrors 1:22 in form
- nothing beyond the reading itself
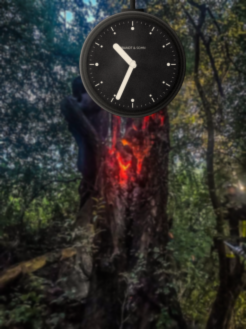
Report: 10:34
